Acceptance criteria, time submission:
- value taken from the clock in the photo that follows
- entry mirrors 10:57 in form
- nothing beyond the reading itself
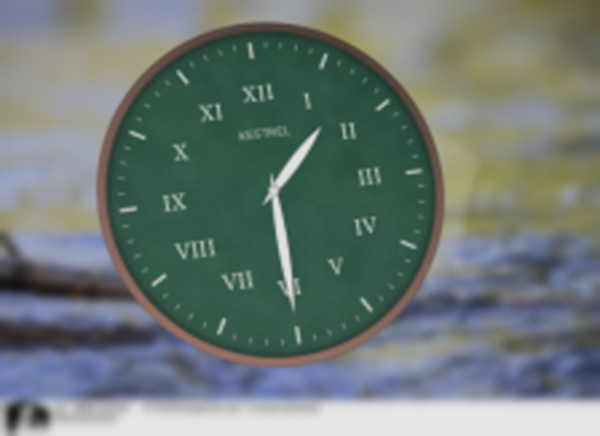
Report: 1:30
